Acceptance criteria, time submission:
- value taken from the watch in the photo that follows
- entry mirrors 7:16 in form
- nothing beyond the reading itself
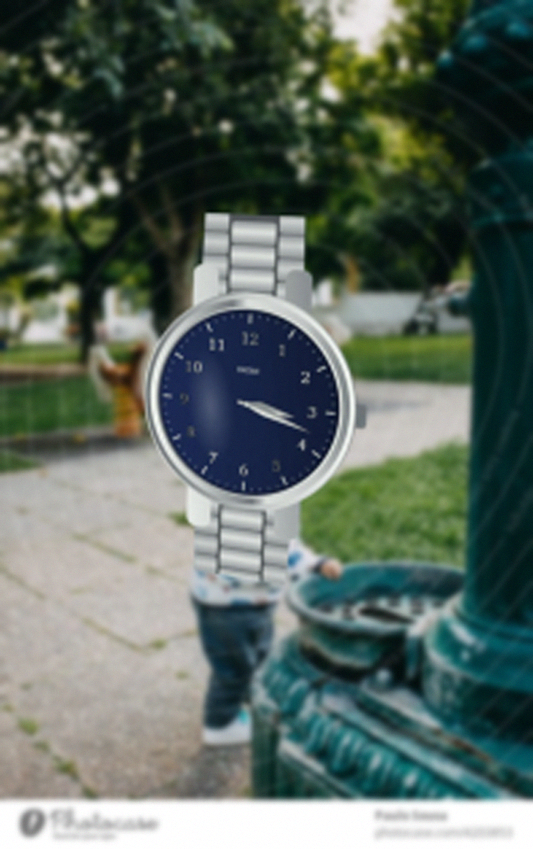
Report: 3:18
